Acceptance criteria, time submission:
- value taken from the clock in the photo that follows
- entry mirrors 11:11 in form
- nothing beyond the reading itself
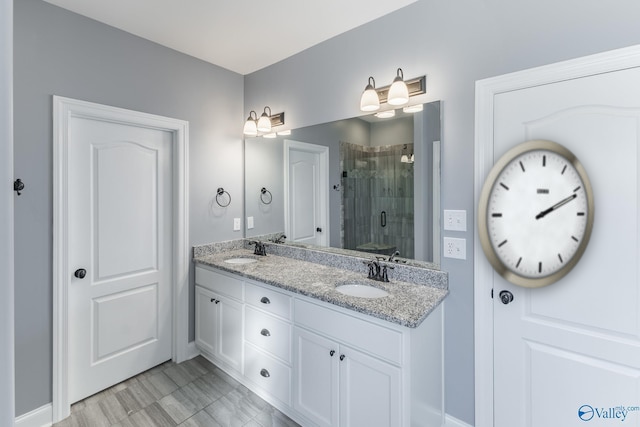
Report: 2:11
